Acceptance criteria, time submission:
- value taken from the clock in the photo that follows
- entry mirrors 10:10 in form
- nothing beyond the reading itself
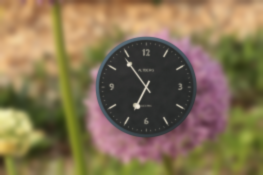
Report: 6:54
